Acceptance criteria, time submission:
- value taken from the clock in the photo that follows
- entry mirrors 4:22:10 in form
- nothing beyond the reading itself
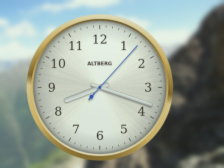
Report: 8:18:07
